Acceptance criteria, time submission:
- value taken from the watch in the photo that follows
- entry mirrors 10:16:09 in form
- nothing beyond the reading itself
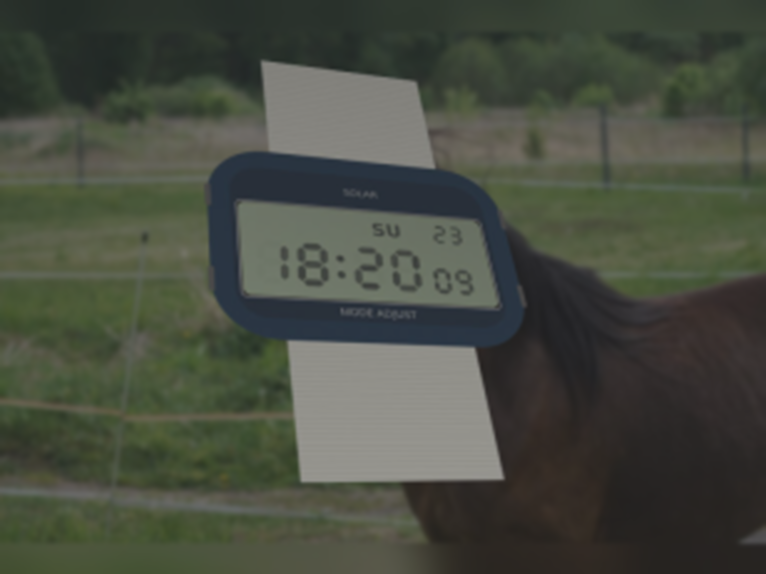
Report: 18:20:09
